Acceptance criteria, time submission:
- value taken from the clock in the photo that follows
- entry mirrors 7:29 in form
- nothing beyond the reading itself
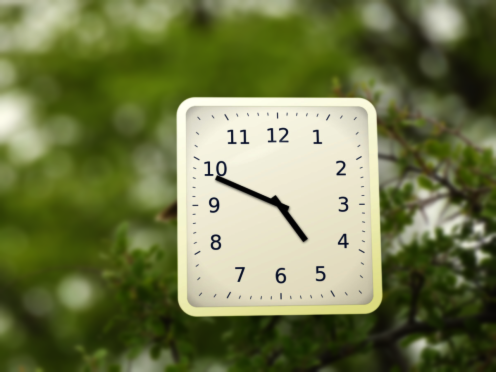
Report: 4:49
